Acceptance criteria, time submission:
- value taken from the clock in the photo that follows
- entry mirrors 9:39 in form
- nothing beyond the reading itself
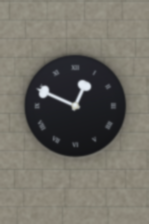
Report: 12:49
